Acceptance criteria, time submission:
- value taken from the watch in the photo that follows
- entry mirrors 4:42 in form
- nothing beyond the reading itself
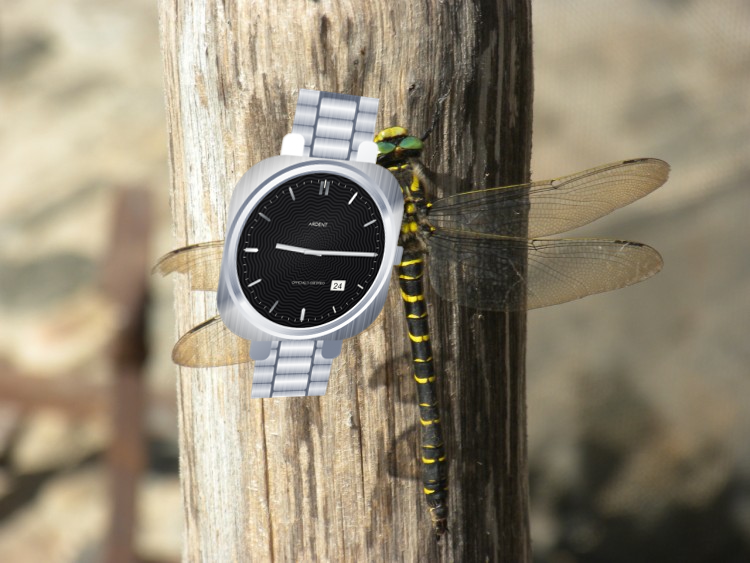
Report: 9:15
